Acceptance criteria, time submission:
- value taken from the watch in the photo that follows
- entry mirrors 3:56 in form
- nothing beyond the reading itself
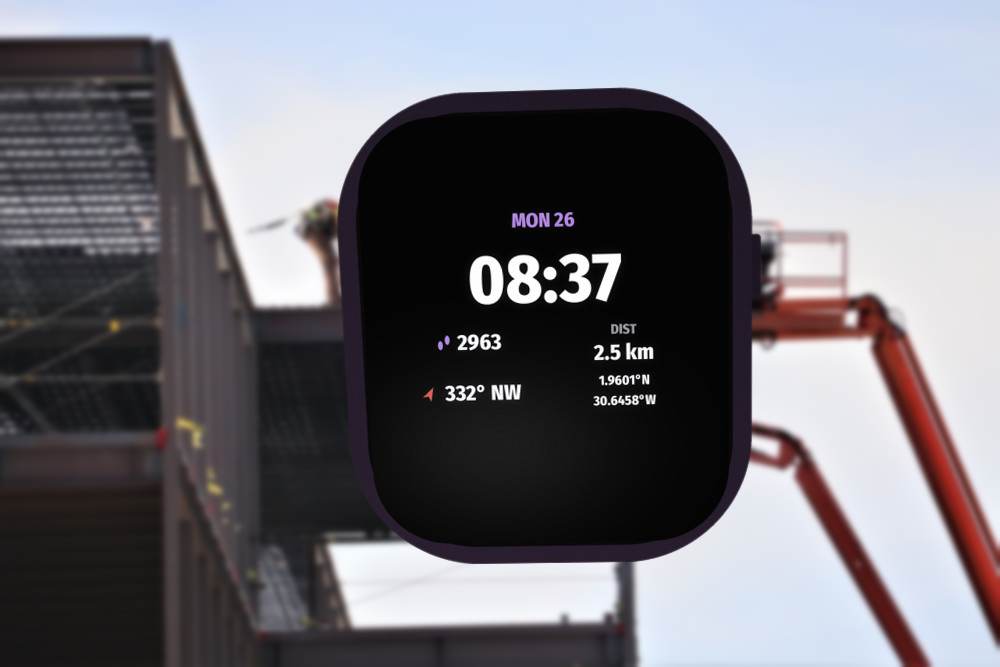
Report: 8:37
